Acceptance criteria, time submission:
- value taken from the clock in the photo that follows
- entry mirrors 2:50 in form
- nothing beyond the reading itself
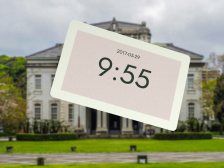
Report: 9:55
